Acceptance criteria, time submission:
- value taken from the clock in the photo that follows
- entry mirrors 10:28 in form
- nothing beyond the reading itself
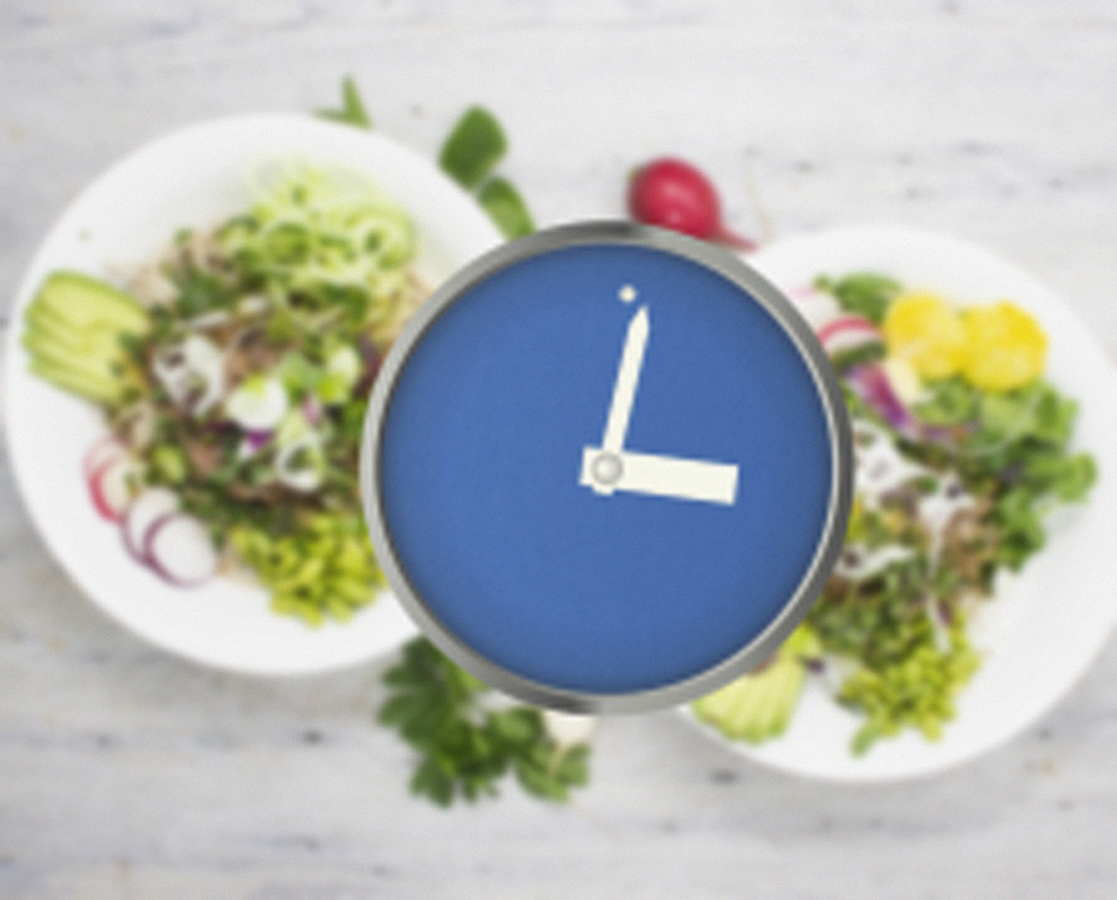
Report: 3:01
